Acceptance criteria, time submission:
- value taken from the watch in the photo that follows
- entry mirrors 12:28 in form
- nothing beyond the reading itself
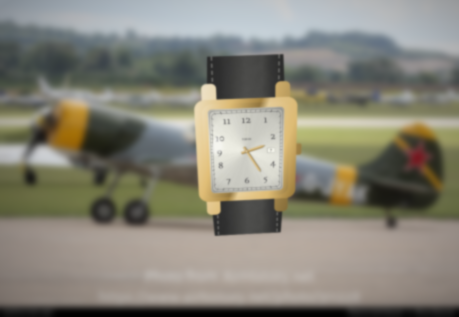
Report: 2:25
